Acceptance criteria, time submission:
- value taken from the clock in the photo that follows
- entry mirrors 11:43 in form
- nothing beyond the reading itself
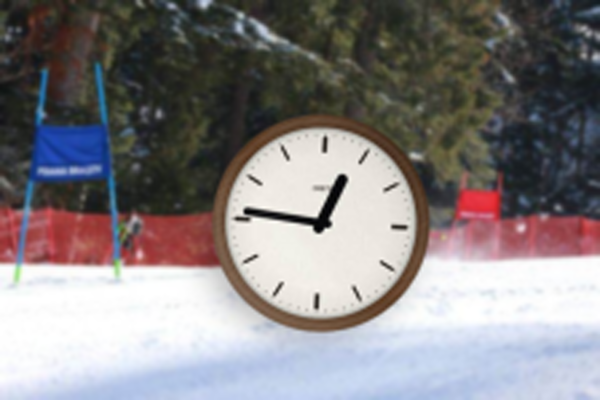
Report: 12:46
